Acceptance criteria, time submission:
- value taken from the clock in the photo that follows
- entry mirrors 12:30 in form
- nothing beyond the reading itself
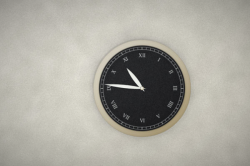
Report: 10:46
